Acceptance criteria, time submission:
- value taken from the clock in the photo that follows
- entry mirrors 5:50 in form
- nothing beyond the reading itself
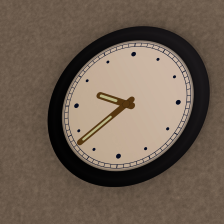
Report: 9:38
